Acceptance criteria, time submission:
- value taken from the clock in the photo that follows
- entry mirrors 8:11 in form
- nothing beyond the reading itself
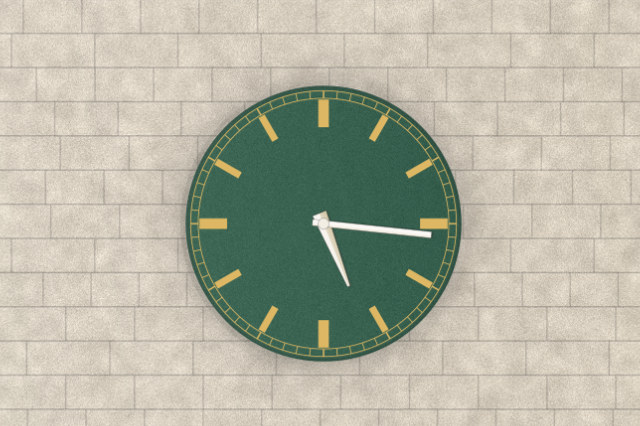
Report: 5:16
